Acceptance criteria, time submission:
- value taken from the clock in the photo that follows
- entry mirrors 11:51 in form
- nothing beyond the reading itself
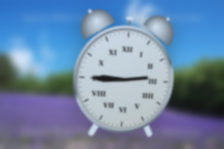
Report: 2:45
